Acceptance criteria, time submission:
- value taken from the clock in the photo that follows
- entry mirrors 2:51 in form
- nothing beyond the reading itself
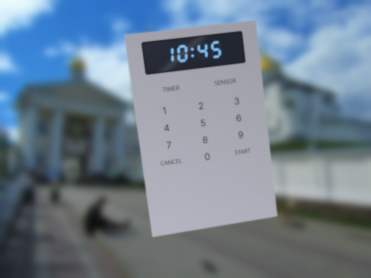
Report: 10:45
